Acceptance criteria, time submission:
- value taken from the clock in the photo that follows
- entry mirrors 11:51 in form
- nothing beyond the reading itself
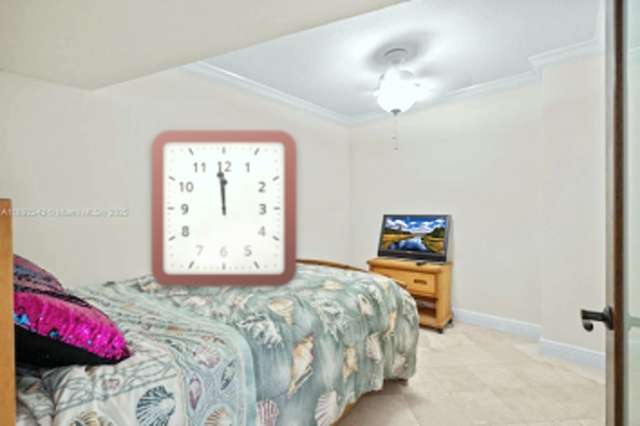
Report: 11:59
